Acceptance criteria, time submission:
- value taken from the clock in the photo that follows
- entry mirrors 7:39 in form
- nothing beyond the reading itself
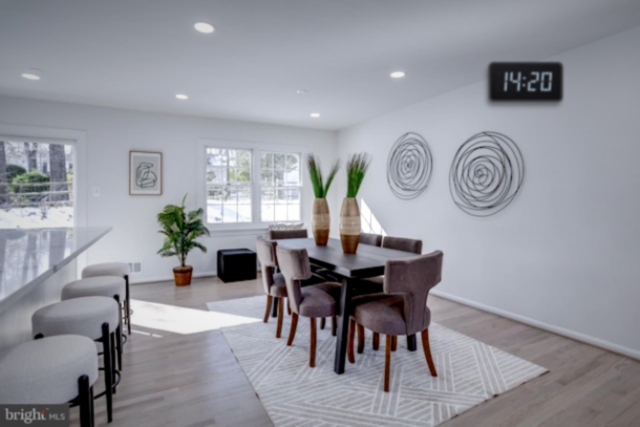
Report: 14:20
